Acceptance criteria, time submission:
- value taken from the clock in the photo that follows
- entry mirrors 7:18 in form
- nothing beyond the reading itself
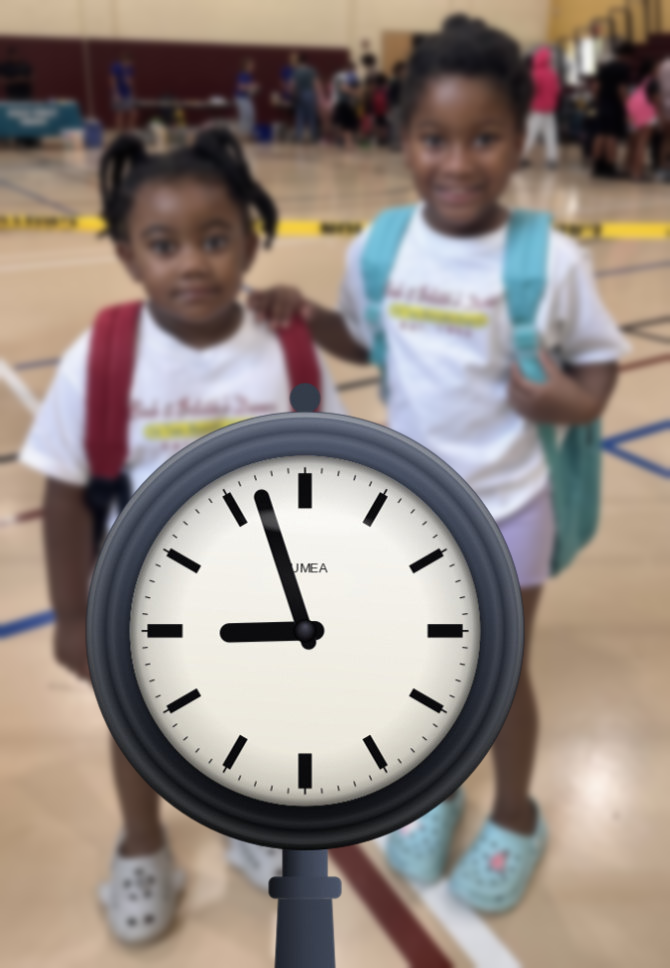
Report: 8:57
